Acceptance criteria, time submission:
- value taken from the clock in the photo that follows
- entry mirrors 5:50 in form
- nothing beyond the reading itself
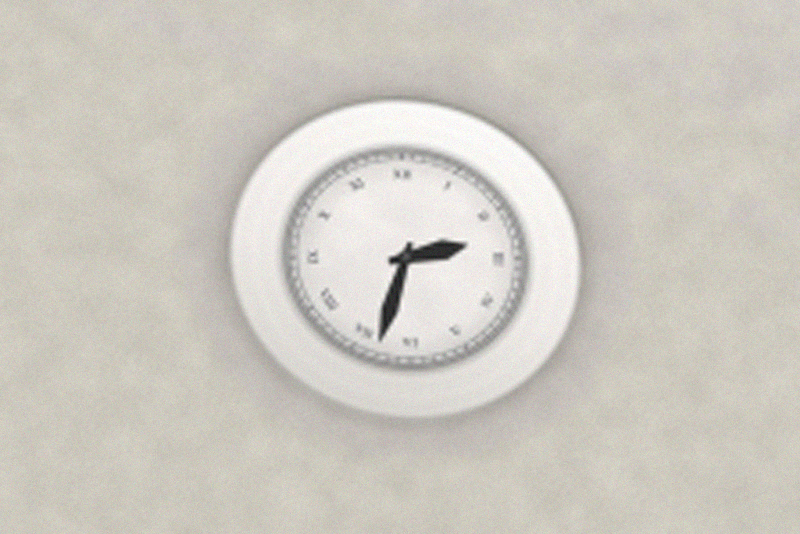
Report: 2:33
